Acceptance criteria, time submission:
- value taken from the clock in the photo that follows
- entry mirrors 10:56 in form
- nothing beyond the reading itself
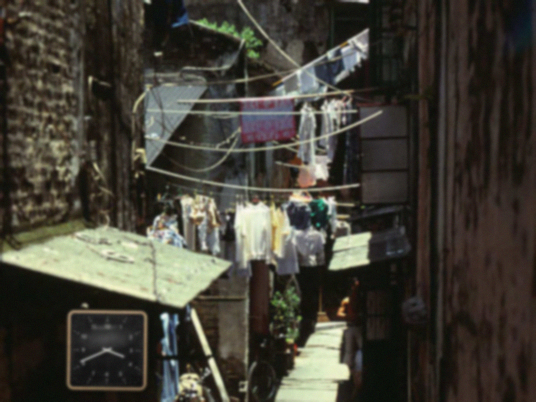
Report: 3:41
